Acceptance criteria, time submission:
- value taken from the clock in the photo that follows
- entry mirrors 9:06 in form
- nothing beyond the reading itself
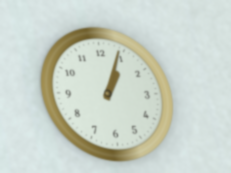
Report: 1:04
